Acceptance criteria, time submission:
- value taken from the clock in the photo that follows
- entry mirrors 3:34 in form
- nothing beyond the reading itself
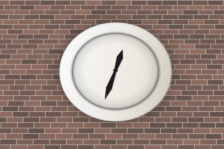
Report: 12:33
